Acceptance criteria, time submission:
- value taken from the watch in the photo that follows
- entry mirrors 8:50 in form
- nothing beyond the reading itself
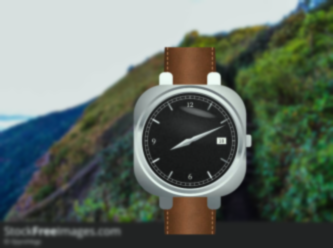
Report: 8:11
